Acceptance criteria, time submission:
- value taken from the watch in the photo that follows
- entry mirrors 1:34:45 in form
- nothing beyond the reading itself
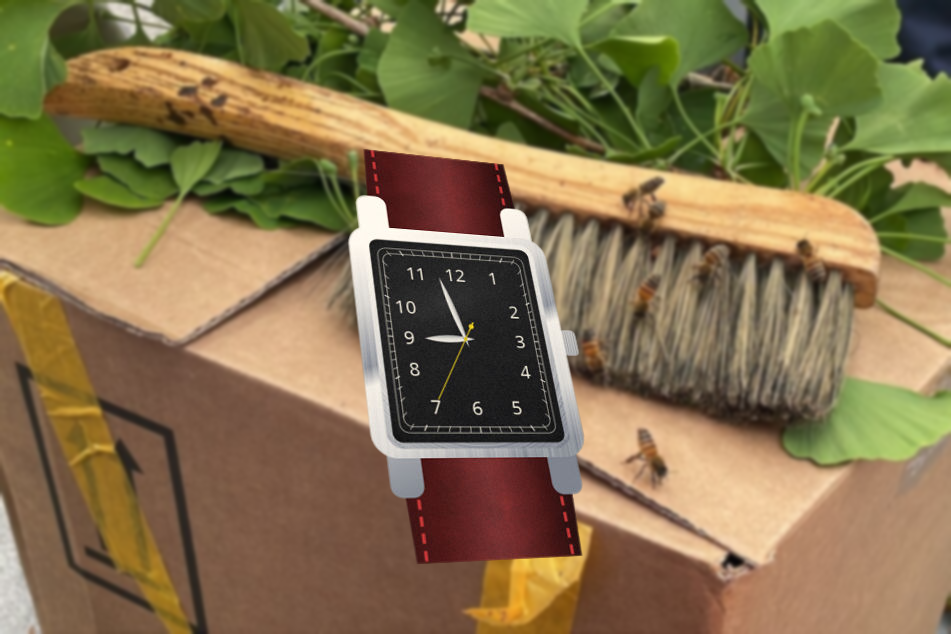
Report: 8:57:35
